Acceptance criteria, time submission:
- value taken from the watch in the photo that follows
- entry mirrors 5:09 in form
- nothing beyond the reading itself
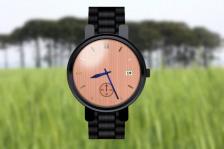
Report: 8:26
